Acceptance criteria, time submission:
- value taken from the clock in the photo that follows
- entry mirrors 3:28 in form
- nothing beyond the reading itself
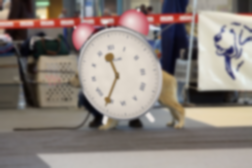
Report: 11:36
